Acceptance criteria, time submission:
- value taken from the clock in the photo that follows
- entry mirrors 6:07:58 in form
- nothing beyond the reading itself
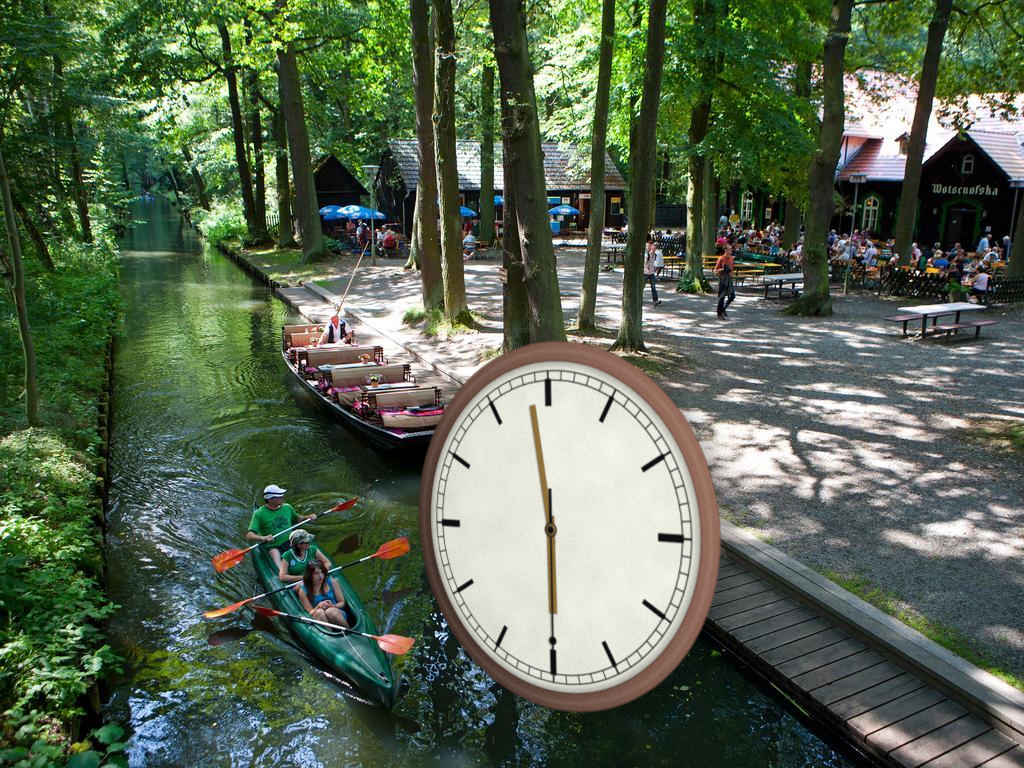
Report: 5:58:30
